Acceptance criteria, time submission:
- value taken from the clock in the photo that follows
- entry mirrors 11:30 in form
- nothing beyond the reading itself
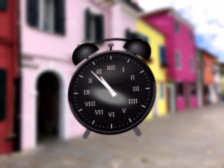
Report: 10:53
